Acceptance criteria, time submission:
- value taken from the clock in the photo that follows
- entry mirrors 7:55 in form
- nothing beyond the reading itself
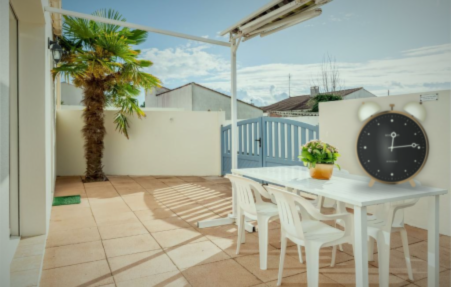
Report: 12:14
